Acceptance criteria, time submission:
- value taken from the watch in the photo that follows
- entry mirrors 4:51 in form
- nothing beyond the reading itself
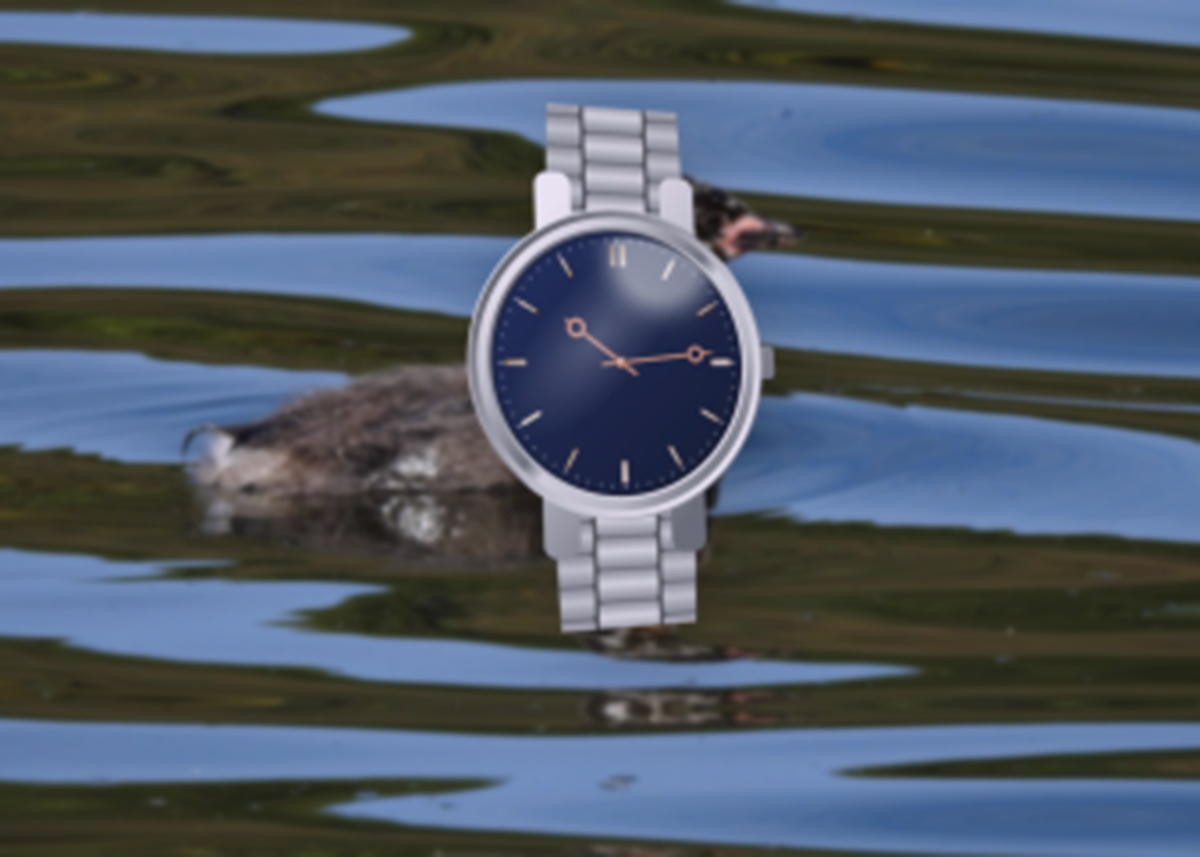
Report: 10:14
